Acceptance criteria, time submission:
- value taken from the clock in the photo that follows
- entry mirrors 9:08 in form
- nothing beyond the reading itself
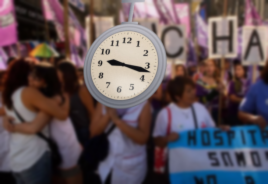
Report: 9:17
